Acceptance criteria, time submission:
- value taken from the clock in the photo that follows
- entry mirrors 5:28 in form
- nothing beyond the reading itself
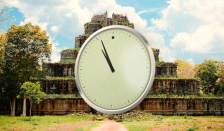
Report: 10:56
